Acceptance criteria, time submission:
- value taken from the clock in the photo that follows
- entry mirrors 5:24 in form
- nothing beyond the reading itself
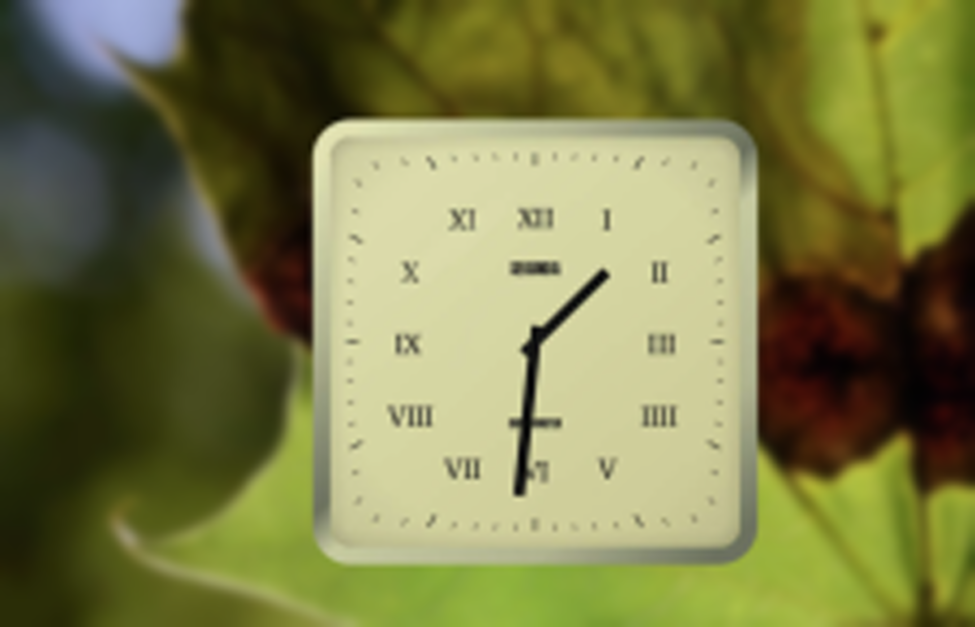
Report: 1:31
